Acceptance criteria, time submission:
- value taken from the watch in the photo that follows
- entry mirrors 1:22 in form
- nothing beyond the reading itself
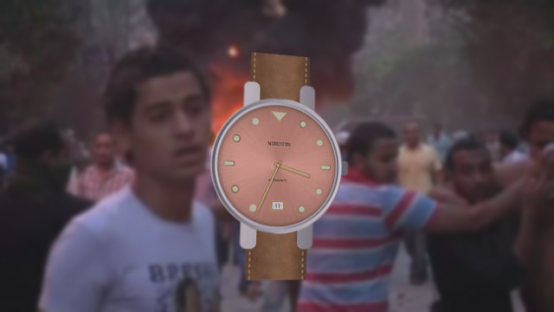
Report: 3:34
